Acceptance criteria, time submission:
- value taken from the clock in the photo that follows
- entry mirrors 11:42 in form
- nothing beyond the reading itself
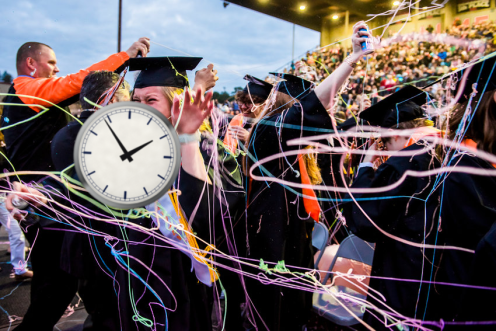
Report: 1:54
